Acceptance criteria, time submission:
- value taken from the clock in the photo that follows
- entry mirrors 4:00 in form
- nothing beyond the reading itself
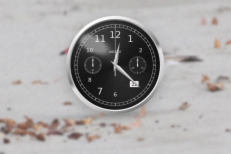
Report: 12:22
